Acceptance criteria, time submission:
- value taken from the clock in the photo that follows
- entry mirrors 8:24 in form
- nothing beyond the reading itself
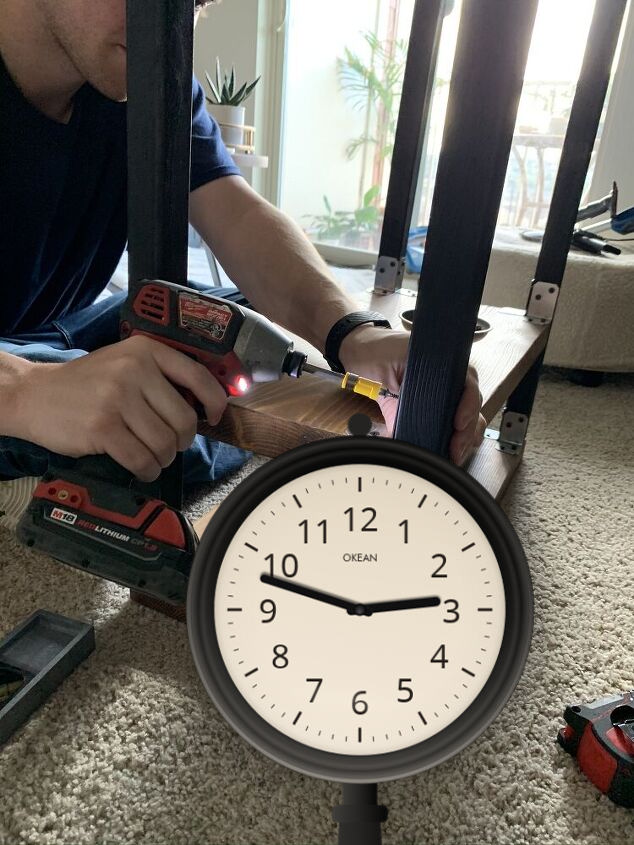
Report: 2:48
